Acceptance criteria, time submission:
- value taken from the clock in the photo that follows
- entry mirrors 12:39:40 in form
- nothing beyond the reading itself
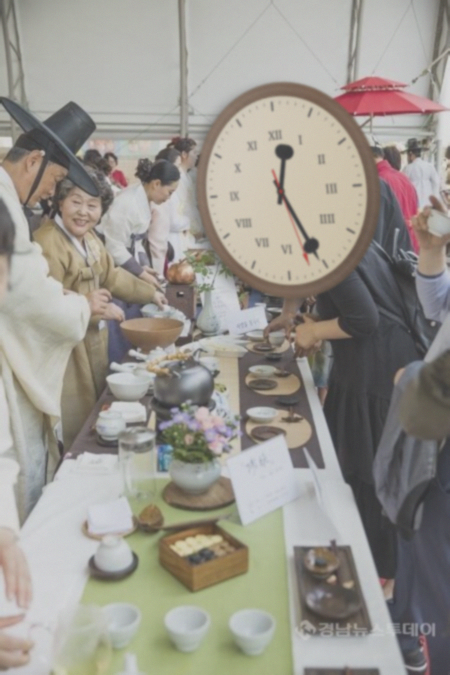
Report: 12:25:27
